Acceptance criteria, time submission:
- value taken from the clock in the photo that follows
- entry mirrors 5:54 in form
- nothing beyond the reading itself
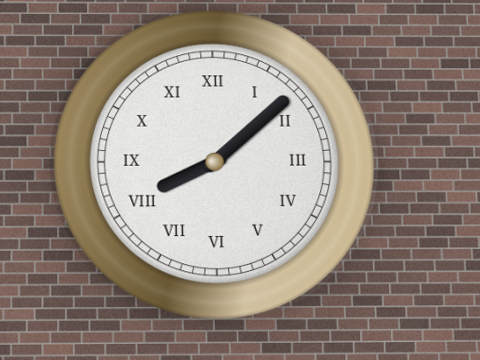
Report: 8:08
